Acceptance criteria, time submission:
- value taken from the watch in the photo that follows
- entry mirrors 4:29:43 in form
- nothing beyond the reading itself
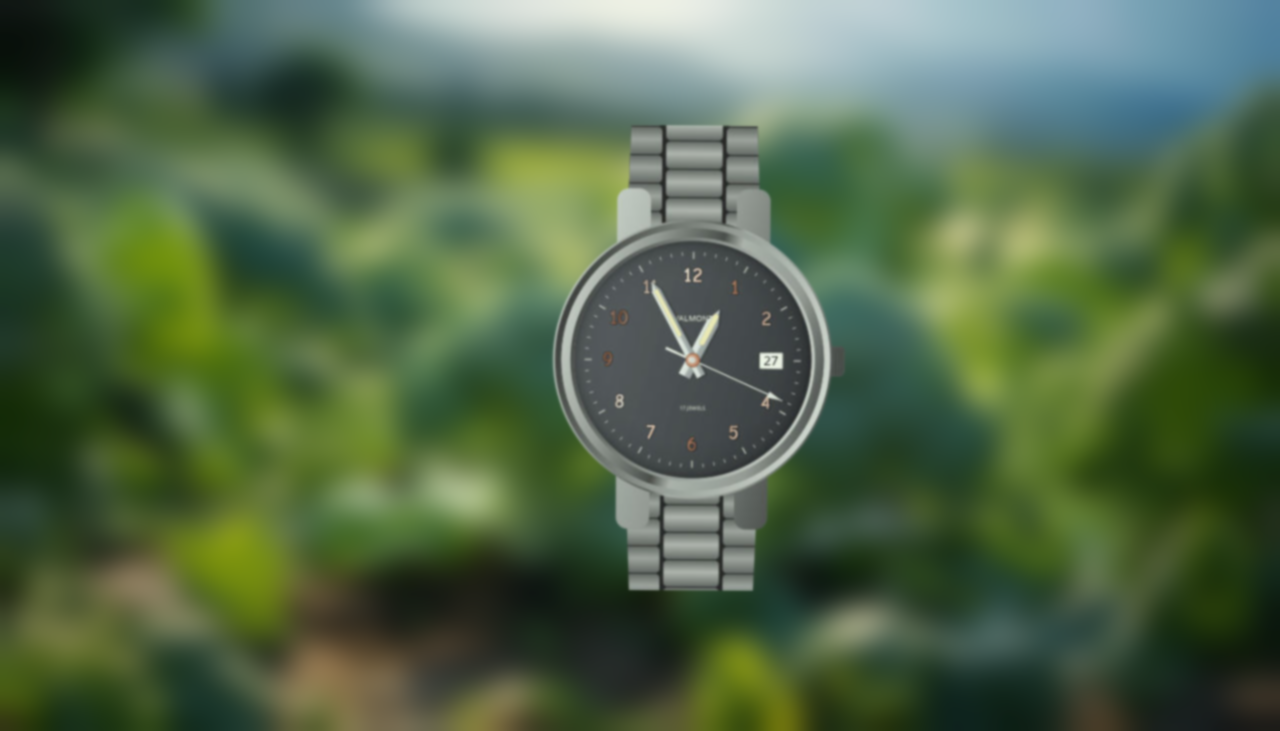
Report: 12:55:19
